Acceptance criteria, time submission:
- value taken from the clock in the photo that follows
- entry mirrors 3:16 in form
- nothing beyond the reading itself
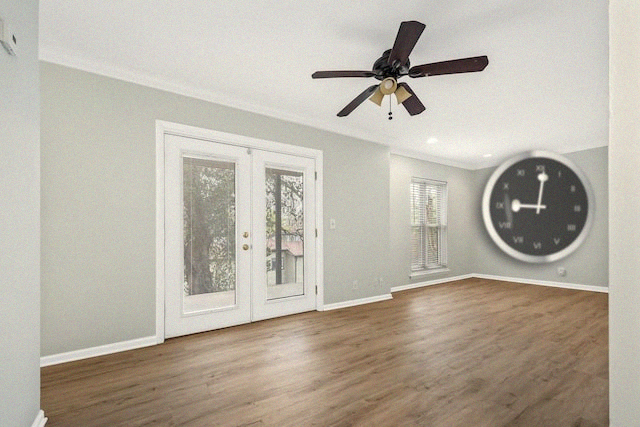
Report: 9:01
